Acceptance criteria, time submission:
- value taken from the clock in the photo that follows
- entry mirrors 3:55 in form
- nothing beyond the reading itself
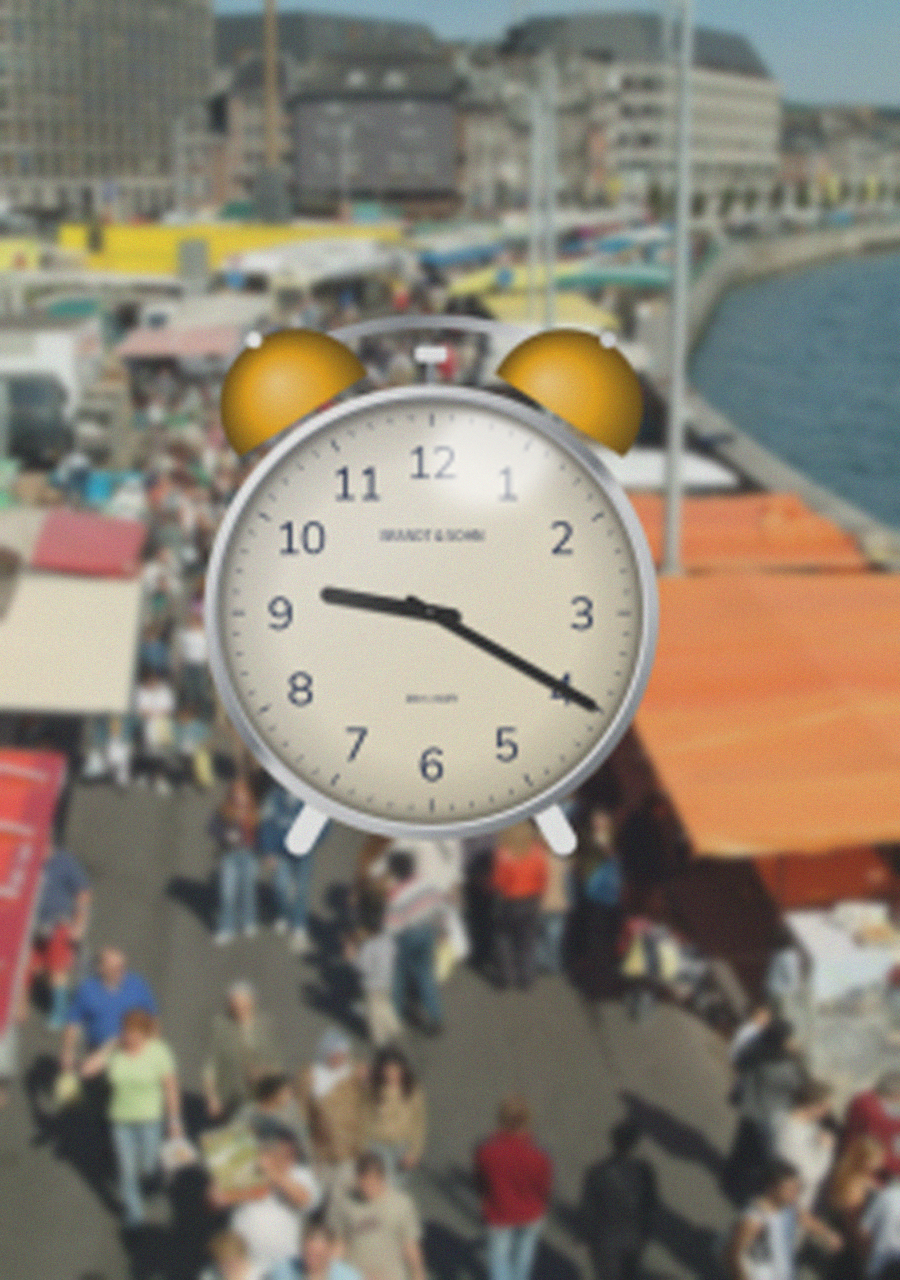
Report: 9:20
